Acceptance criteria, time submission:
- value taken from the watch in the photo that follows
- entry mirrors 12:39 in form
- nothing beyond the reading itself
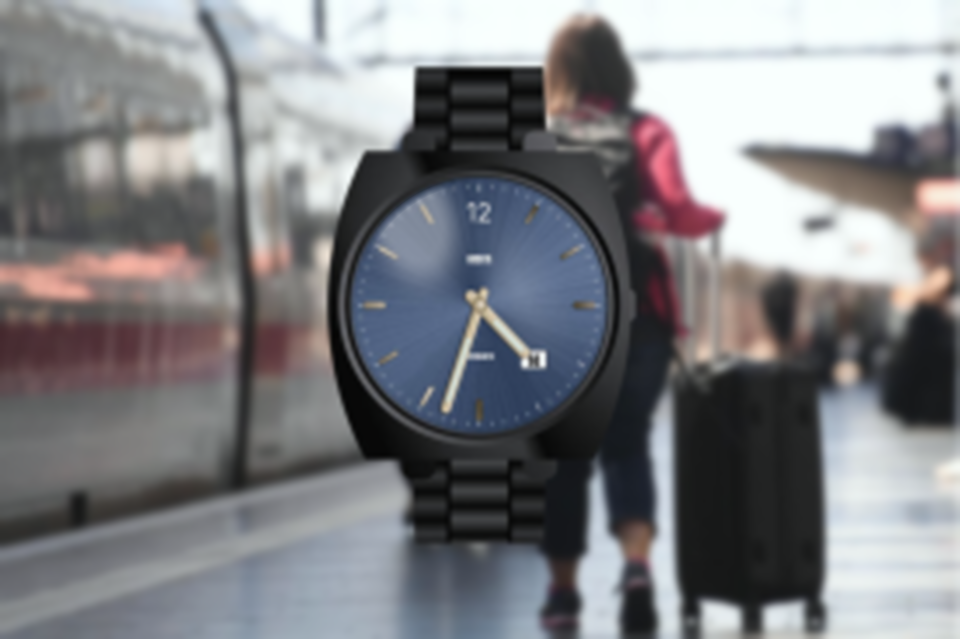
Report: 4:33
